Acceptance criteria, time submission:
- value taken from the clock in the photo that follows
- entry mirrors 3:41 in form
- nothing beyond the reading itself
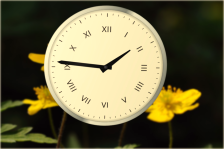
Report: 1:46
